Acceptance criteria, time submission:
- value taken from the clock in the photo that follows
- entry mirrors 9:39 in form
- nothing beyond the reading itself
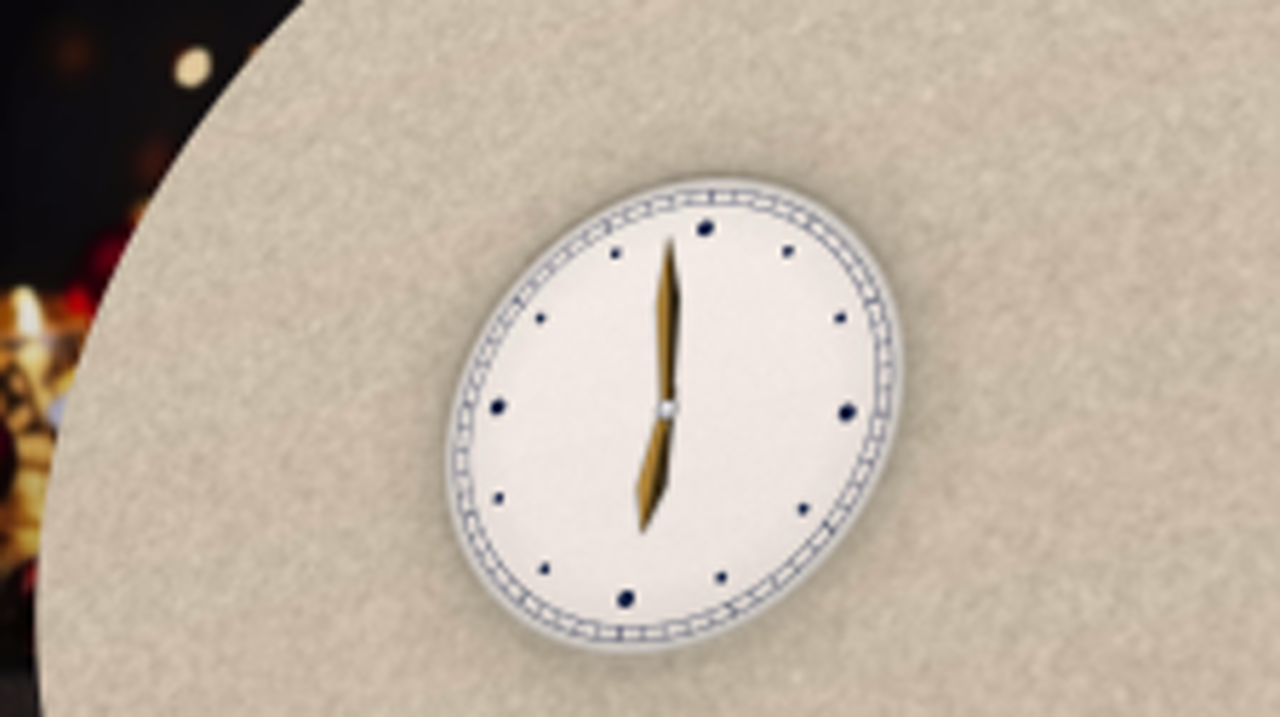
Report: 5:58
